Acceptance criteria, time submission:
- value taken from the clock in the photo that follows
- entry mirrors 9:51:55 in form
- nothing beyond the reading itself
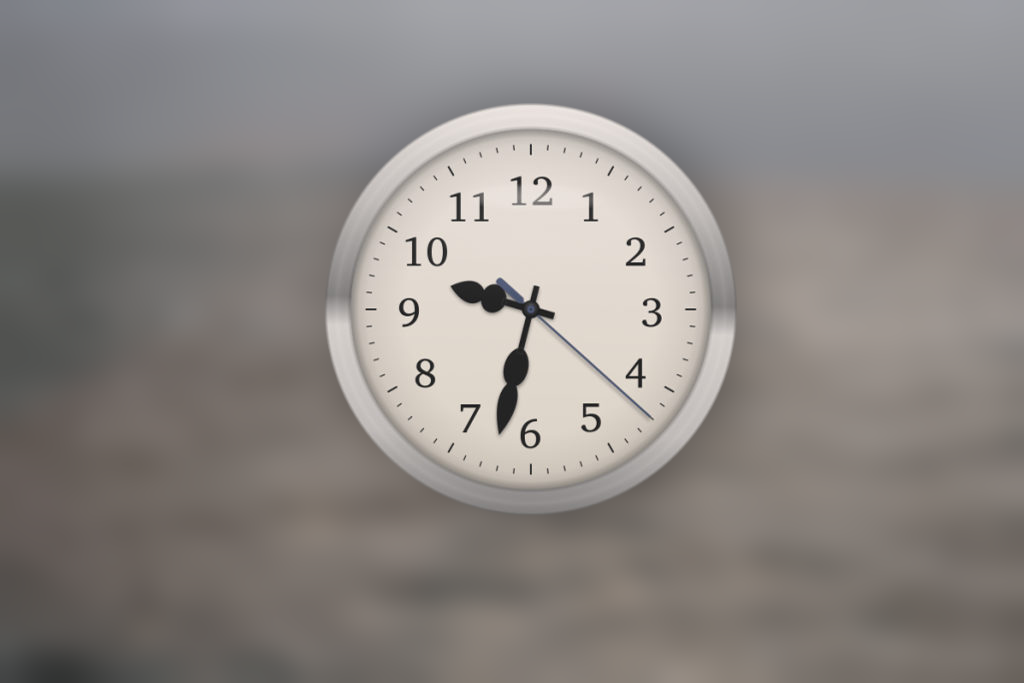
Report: 9:32:22
